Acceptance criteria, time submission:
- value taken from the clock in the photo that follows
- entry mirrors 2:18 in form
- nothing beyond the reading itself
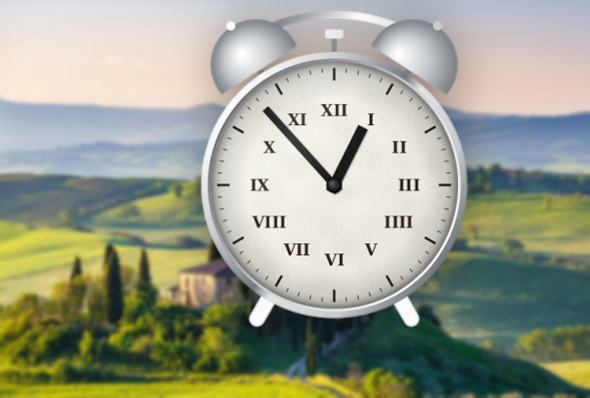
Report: 12:53
